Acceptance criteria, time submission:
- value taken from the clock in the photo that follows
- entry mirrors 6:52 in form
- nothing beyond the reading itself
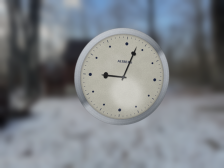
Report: 9:03
